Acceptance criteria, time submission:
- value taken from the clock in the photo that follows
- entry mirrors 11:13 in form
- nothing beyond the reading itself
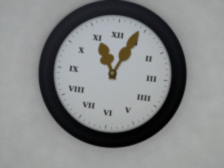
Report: 11:04
